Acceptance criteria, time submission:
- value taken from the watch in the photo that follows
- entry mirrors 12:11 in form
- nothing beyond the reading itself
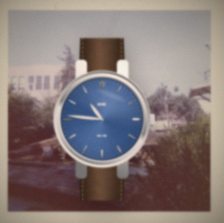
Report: 10:46
